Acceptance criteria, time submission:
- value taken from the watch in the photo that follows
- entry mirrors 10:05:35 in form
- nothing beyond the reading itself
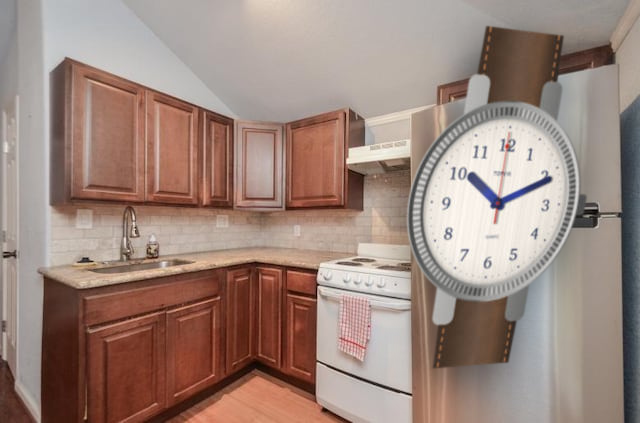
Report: 10:11:00
